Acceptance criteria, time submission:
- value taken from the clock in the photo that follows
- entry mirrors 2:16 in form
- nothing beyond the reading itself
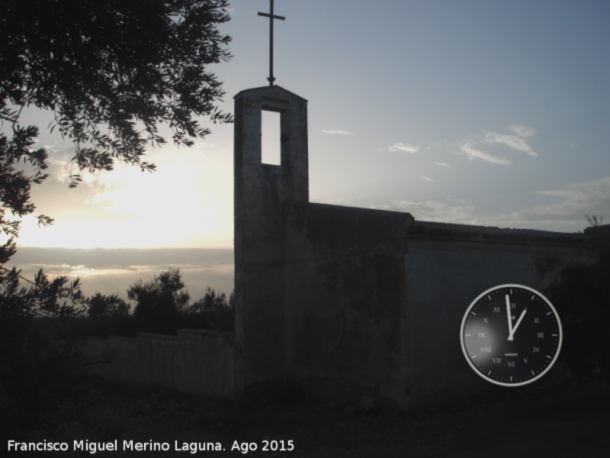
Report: 12:59
